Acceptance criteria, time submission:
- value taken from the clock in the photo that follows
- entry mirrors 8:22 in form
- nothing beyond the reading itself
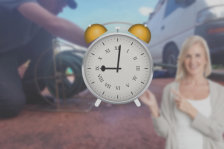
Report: 9:01
